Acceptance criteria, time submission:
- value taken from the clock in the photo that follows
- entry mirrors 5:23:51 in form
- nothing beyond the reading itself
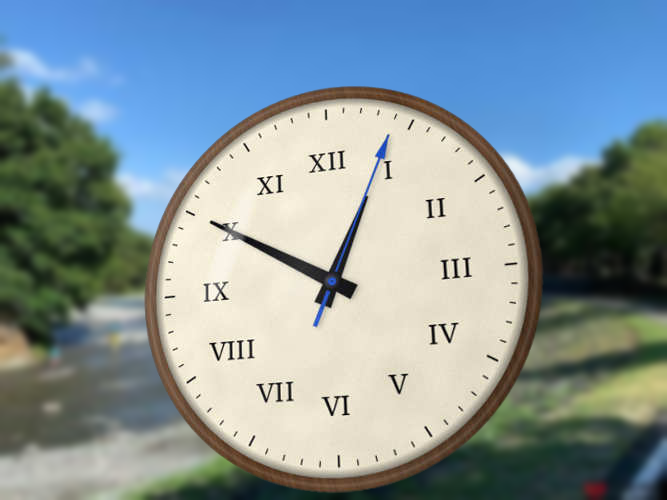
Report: 12:50:04
